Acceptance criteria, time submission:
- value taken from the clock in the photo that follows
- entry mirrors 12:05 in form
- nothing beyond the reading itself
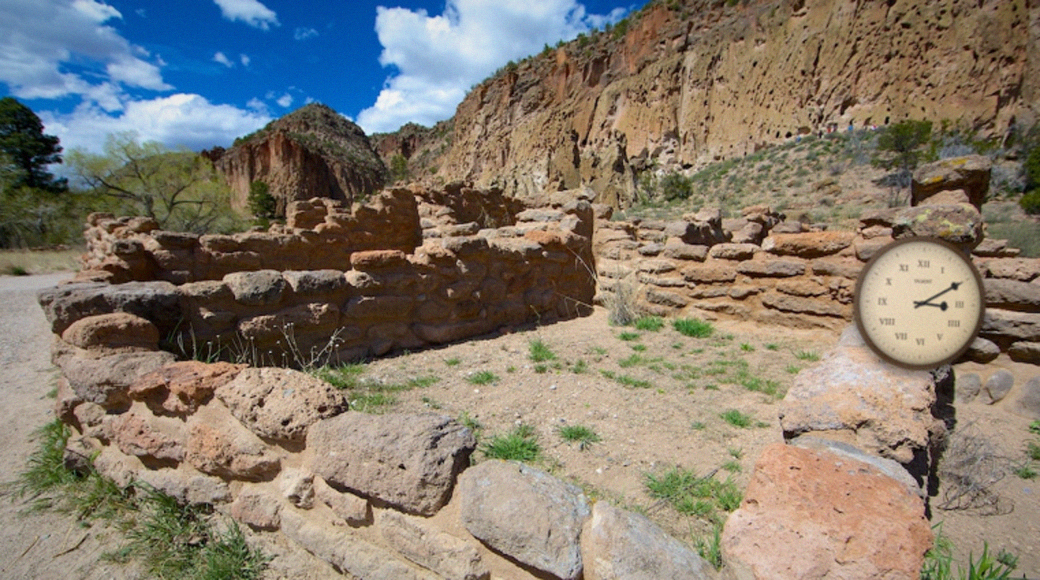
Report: 3:10
